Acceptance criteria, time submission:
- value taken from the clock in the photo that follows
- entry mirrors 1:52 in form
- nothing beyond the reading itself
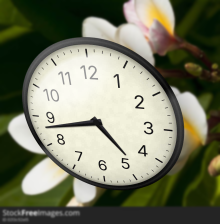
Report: 4:43
